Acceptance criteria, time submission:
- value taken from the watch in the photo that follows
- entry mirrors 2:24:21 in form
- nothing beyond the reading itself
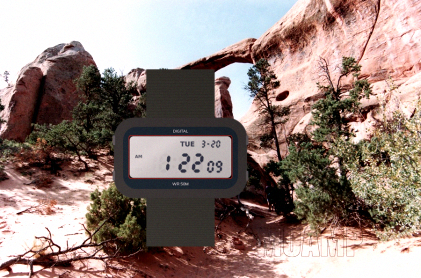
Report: 1:22:09
